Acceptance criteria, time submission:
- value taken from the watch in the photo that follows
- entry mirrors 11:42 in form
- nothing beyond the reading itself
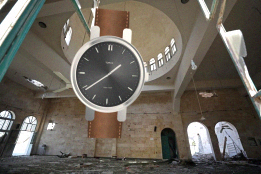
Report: 1:39
